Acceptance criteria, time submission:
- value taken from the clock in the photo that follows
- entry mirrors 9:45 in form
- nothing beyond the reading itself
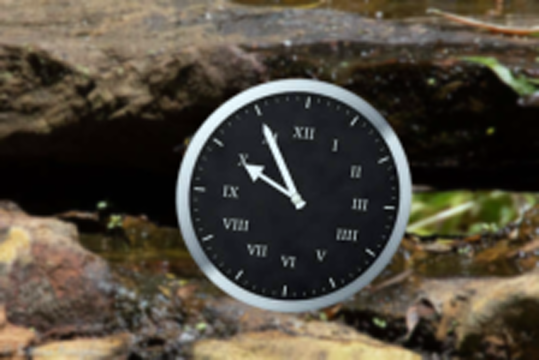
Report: 9:55
